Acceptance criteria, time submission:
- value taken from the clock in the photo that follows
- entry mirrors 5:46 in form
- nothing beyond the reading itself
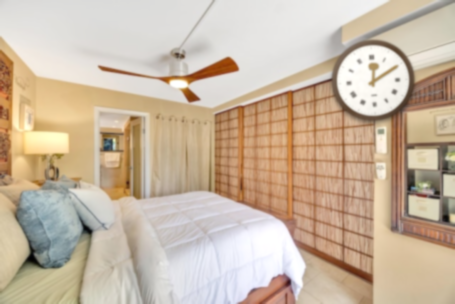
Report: 12:10
